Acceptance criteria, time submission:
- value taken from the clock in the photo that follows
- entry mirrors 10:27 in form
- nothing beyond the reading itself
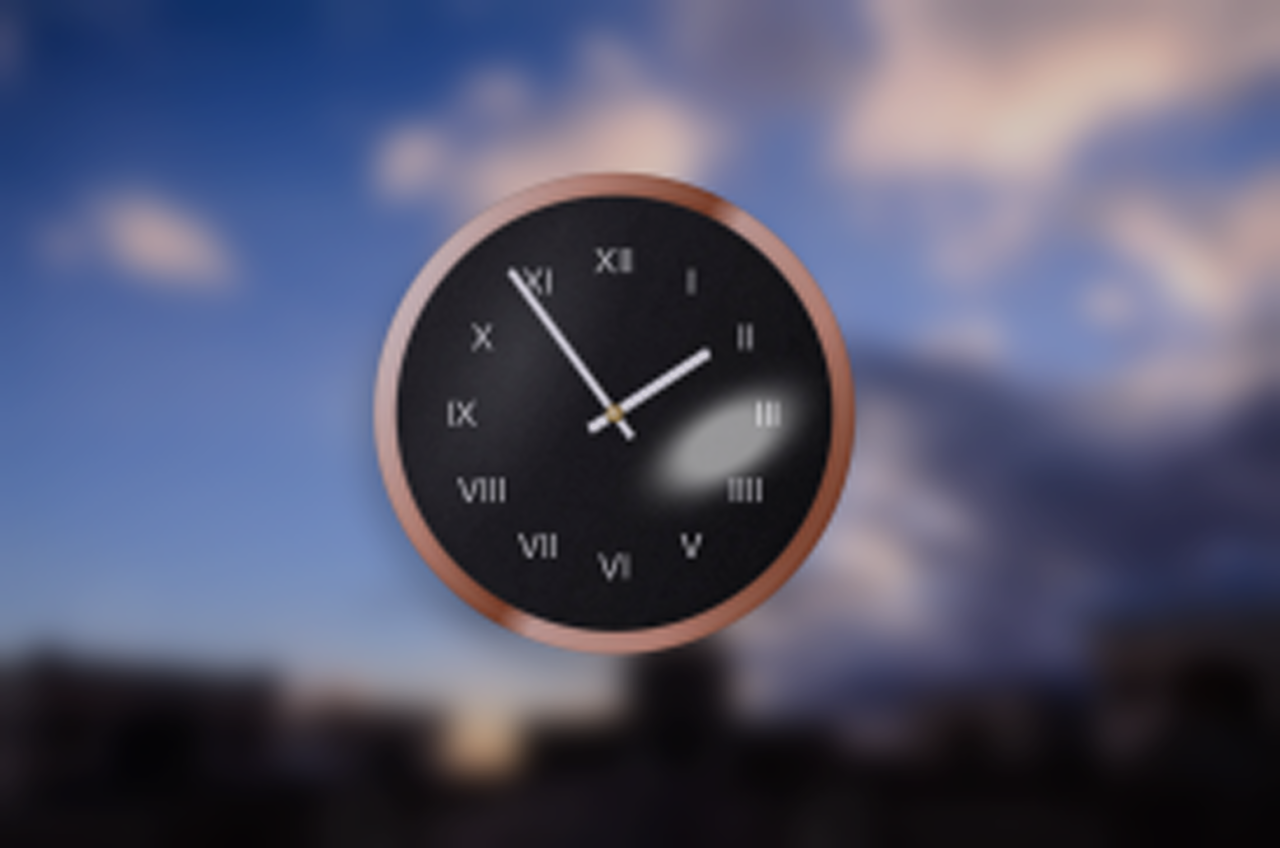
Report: 1:54
